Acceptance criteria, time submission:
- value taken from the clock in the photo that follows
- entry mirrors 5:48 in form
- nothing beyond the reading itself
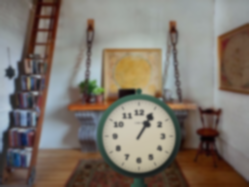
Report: 1:05
